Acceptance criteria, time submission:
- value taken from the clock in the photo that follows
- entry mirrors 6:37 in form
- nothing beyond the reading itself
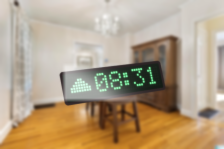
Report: 8:31
